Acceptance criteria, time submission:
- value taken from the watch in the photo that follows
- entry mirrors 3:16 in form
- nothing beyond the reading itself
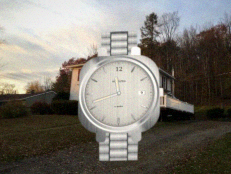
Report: 11:42
